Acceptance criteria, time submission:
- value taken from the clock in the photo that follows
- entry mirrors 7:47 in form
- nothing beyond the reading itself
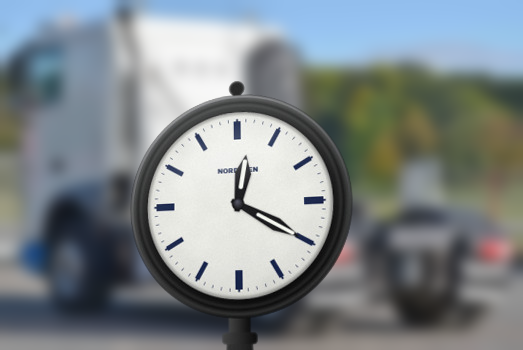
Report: 12:20
